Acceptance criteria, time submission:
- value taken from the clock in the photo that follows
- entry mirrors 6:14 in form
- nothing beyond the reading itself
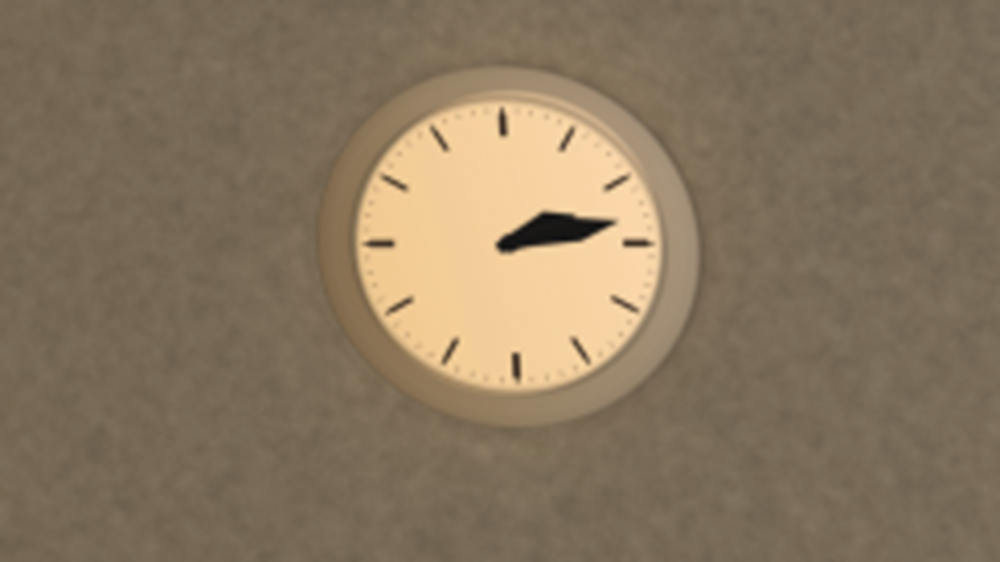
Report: 2:13
